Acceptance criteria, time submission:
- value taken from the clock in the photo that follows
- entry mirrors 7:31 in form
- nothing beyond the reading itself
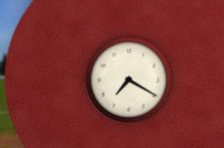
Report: 7:20
